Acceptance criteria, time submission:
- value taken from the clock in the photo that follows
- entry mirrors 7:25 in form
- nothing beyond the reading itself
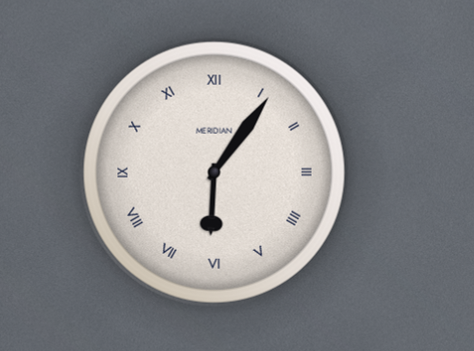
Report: 6:06
